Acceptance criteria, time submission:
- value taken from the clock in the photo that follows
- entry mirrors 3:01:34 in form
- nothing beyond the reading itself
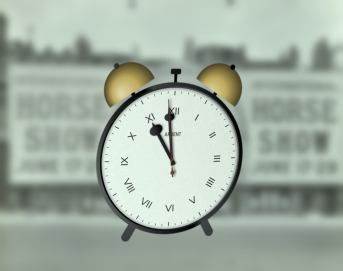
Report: 10:58:59
